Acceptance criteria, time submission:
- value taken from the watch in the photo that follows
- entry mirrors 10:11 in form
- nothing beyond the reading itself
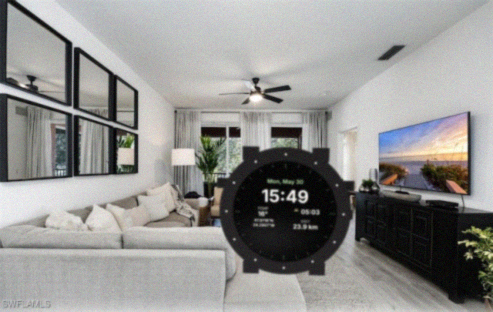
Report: 15:49
